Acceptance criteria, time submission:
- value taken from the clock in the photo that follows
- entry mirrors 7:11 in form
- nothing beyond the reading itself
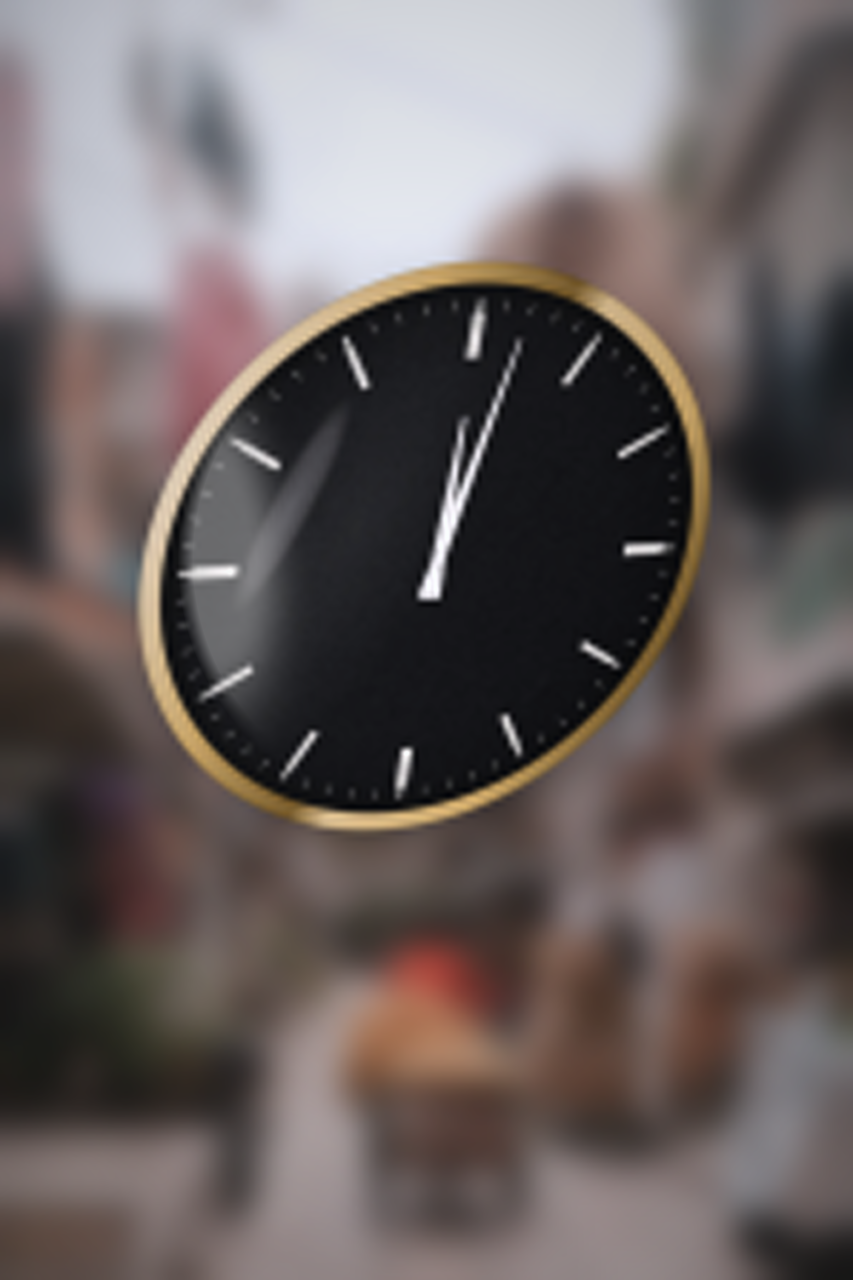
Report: 12:02
